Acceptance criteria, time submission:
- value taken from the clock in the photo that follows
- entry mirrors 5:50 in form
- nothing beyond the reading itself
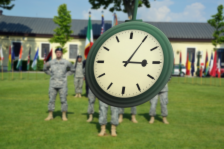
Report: 3:05
